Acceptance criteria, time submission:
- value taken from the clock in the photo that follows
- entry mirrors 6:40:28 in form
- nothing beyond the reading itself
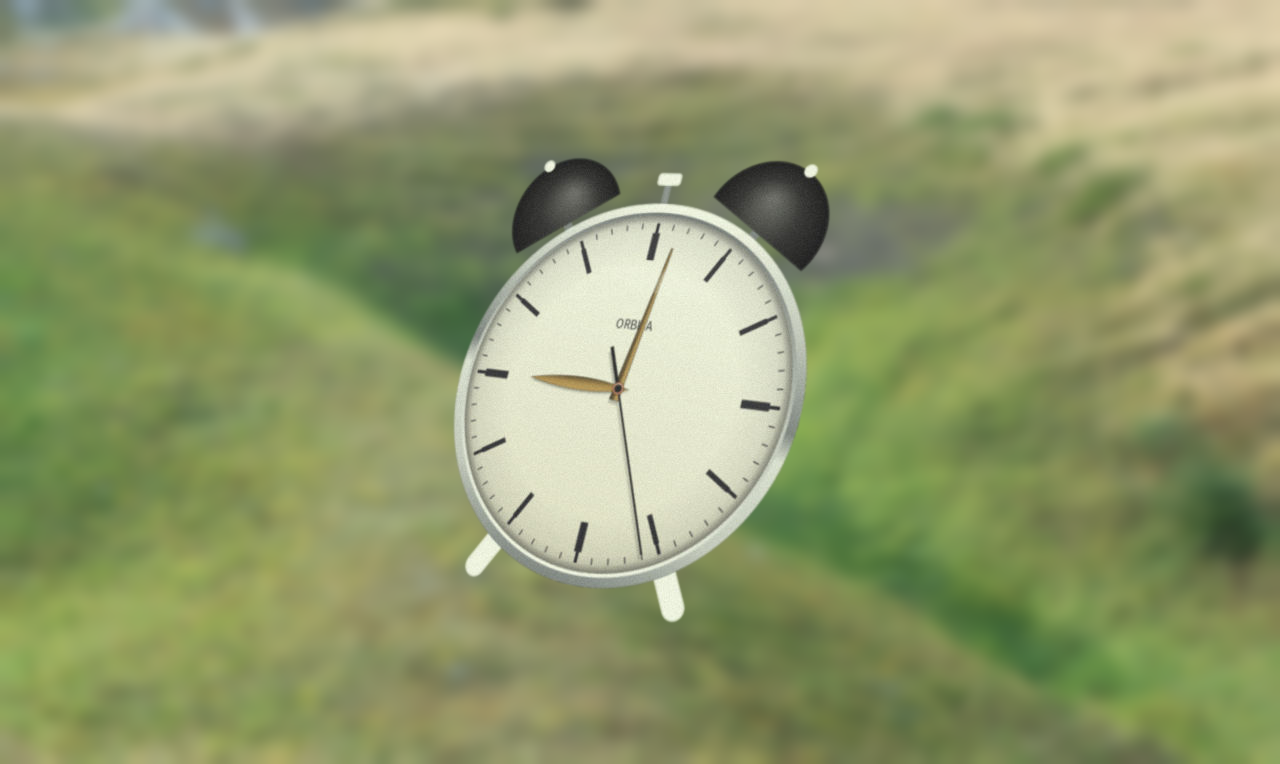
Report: 9:01:26
